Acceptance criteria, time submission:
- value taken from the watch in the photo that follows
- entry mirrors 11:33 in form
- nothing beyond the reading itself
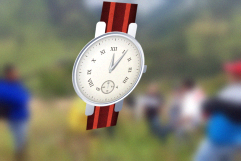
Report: 12:06
